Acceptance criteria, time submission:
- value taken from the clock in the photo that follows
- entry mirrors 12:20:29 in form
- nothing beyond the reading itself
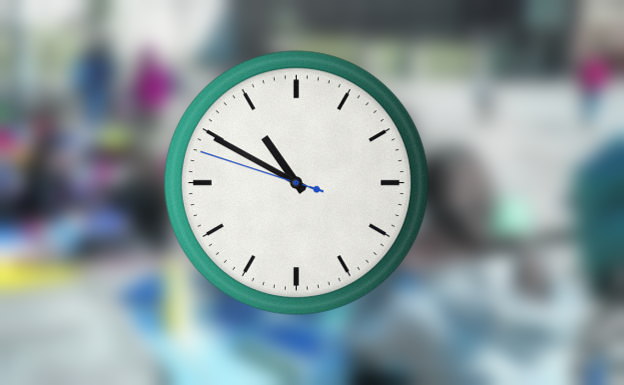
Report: 10:49:48
